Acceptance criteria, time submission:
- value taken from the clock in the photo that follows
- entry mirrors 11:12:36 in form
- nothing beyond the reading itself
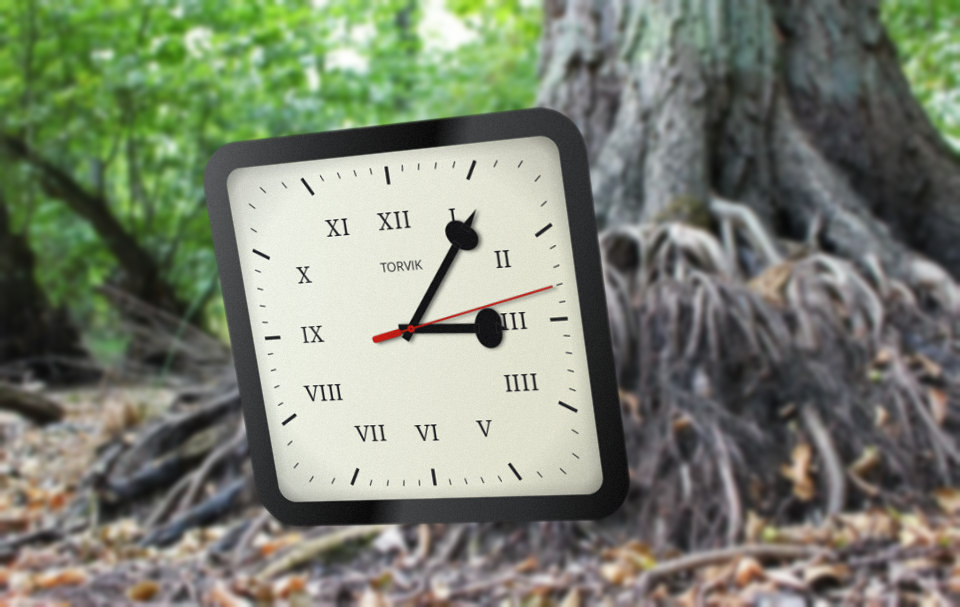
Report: 3:06:13
